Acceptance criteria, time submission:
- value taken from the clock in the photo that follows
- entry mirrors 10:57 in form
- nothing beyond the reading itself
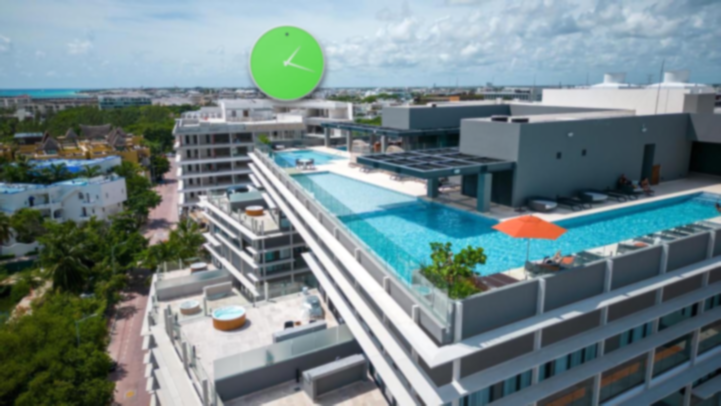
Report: 1:18
